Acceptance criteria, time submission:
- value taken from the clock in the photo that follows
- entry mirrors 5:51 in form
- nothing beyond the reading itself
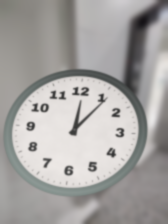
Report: 12:06
